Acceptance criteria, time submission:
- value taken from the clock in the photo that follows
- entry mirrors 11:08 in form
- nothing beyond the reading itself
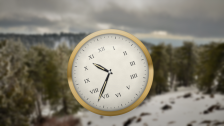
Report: 10:37
